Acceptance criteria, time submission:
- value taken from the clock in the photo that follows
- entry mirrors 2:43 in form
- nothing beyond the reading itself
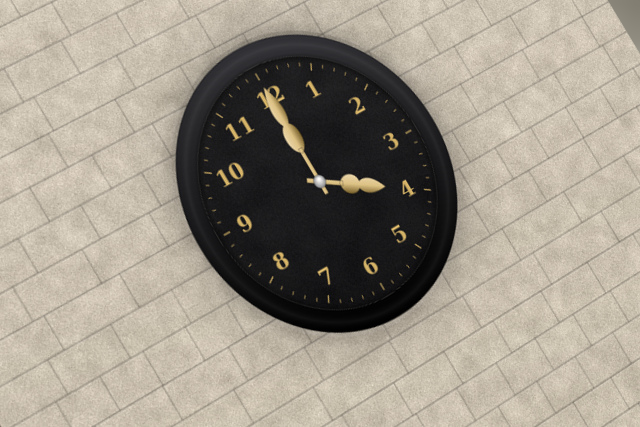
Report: 4:00
